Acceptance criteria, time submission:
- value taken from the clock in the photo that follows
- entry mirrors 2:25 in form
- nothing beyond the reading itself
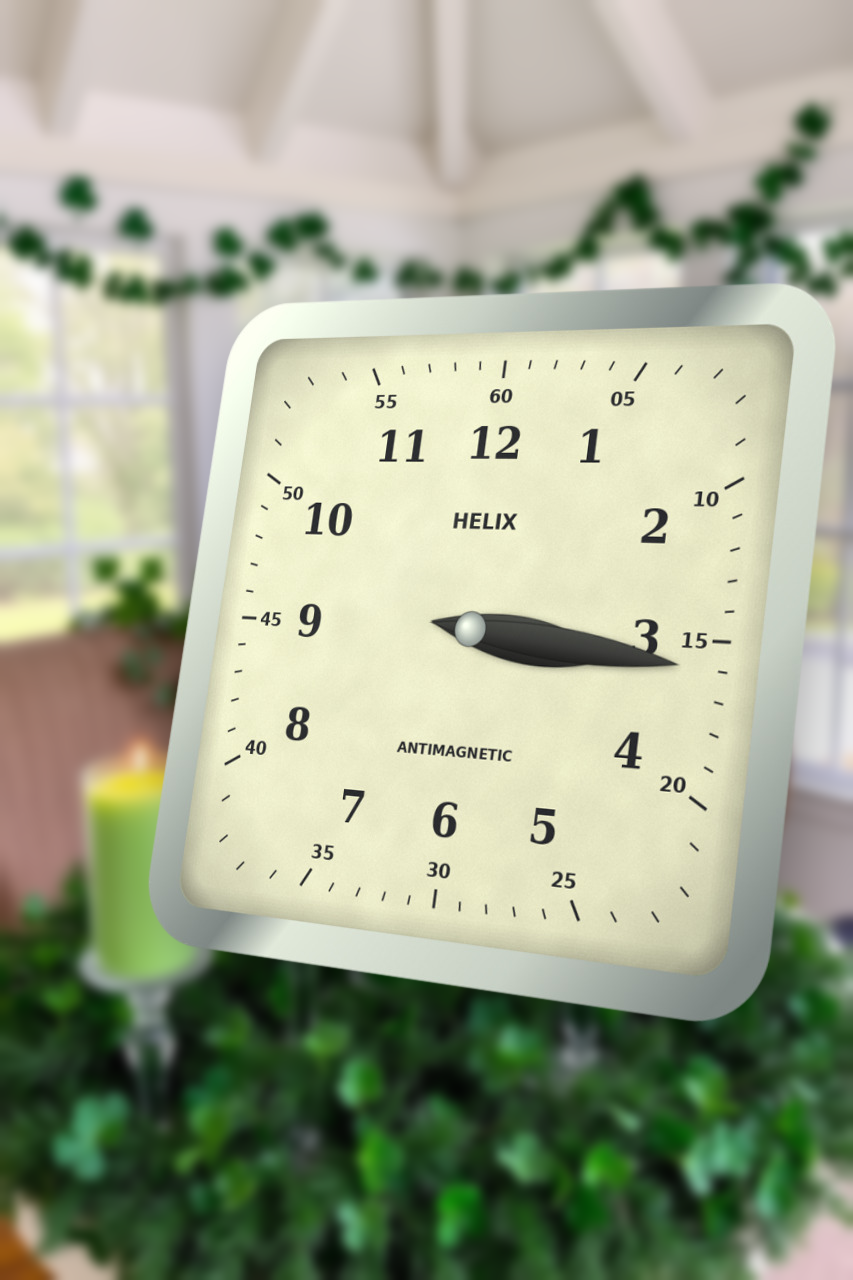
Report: 3:16
